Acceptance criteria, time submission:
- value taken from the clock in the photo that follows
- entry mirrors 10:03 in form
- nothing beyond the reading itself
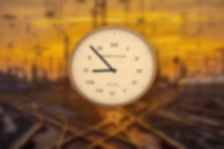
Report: 8:53
